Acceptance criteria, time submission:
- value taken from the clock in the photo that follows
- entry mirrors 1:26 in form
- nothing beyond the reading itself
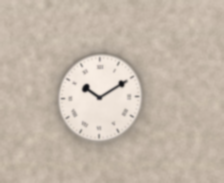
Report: 10:10
